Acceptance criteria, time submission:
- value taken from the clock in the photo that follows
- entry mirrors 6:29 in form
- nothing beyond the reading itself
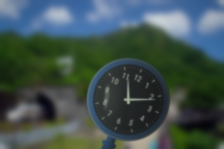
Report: 11:11
